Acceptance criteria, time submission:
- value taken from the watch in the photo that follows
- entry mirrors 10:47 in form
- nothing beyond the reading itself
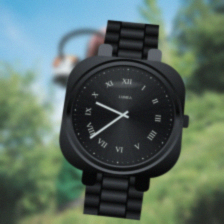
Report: 9:38
